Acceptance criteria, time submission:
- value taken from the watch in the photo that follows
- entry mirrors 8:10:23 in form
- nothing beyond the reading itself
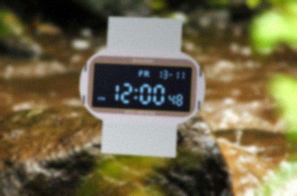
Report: 12:00:48
